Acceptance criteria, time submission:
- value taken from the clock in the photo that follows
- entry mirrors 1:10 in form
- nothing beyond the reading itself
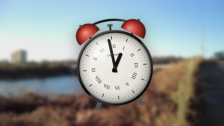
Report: 12:59
